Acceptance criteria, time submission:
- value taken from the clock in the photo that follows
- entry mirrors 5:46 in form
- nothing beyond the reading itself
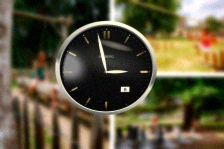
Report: 2:58
